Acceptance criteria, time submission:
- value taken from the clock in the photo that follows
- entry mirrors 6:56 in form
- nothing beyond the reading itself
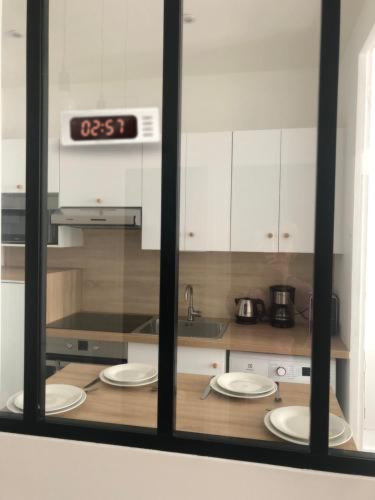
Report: 2:57
